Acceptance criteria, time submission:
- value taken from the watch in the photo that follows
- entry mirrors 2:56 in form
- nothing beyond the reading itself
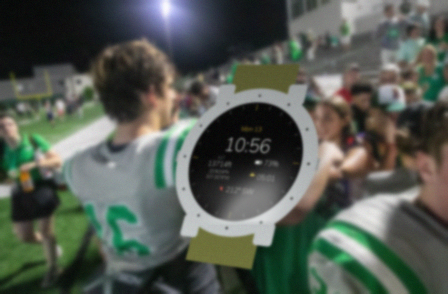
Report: 10:56
